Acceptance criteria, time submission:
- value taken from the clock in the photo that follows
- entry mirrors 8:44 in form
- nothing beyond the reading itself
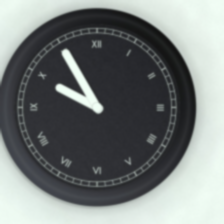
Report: 9:55
